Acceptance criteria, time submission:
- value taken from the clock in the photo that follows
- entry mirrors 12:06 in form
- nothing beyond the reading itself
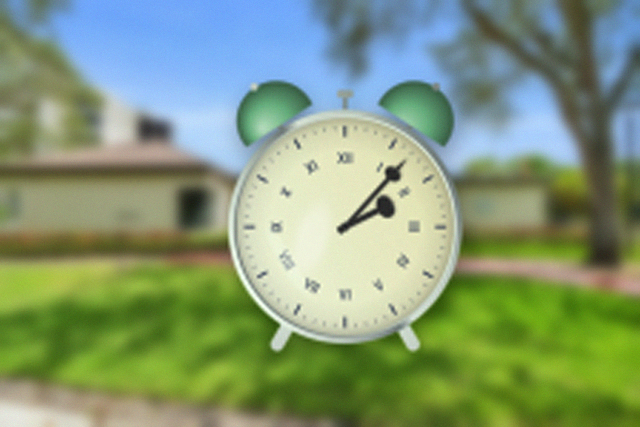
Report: 2:07
